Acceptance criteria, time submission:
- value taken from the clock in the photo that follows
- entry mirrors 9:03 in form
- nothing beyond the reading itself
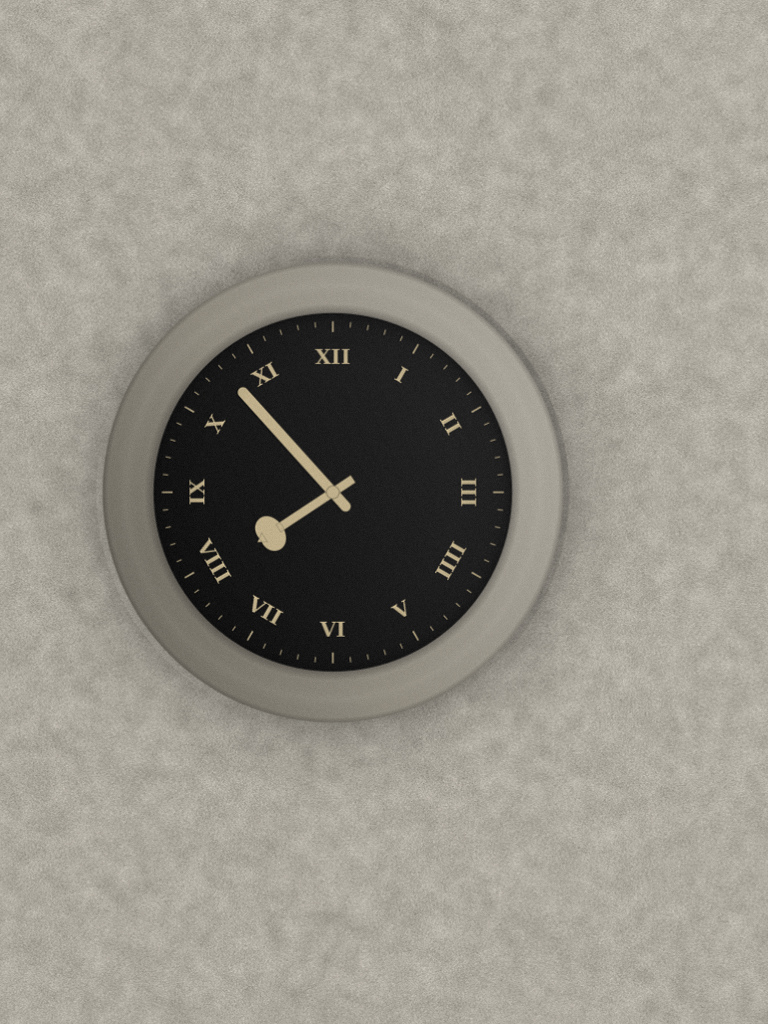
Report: 7:53
